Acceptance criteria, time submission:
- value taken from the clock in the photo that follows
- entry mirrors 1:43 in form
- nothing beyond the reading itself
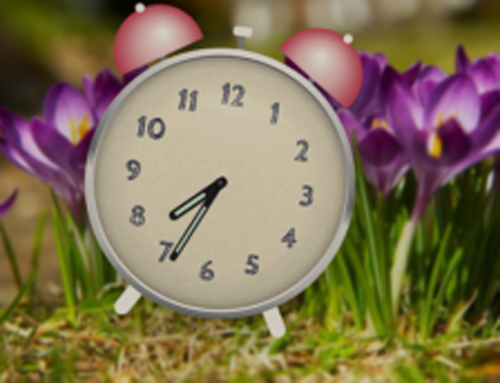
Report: 7:34
